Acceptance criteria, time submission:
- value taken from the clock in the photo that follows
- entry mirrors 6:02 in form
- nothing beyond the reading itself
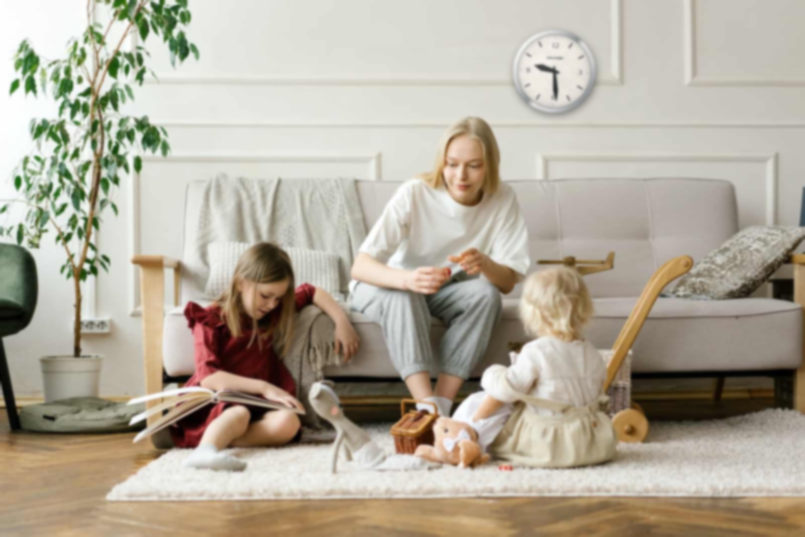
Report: 9:29
